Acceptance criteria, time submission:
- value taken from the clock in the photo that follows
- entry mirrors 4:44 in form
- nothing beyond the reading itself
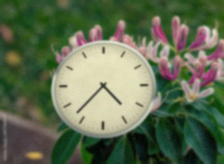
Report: 4:37
